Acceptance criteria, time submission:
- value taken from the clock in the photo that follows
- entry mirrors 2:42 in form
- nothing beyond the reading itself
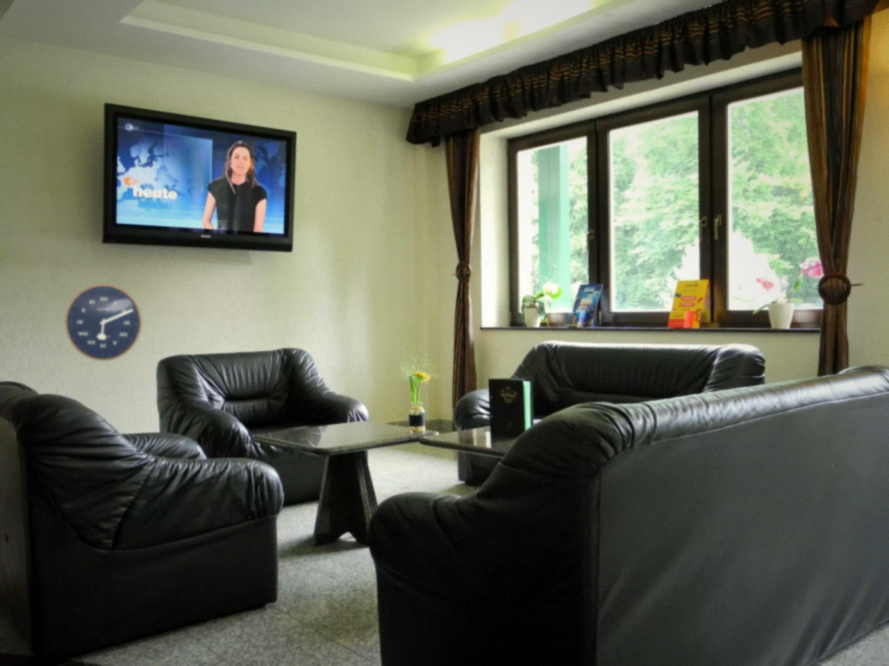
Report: 6:11
